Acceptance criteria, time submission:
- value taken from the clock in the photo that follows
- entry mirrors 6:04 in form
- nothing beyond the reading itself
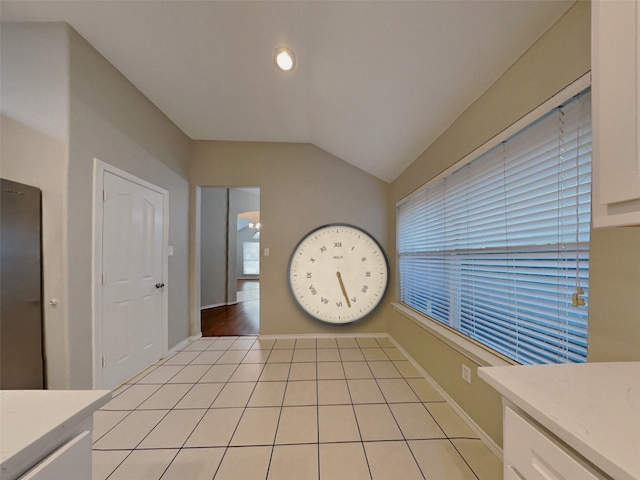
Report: 5:27
